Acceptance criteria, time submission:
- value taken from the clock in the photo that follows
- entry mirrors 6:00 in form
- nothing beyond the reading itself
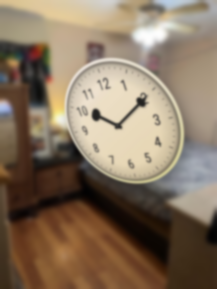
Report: 10:10
